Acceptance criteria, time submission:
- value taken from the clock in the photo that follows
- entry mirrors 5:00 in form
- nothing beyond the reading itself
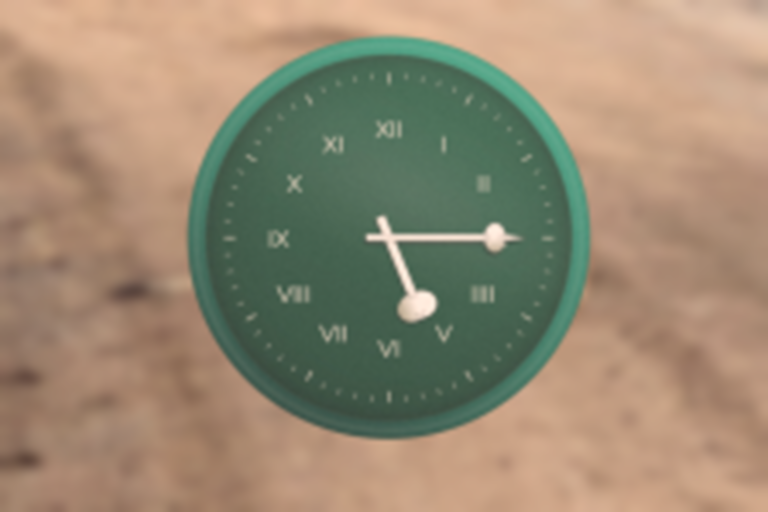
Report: 5:15
